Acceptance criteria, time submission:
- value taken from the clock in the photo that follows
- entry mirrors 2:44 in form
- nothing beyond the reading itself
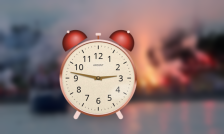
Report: 2:47
